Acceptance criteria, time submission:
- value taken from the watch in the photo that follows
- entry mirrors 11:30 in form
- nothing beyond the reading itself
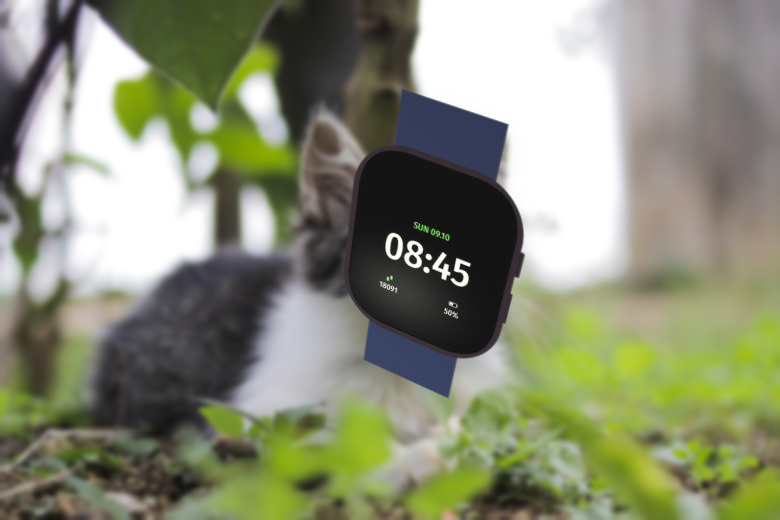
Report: 8:45
